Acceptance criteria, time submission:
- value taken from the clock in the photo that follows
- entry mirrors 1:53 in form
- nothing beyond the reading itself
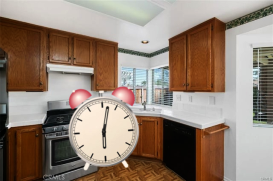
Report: 6:02
